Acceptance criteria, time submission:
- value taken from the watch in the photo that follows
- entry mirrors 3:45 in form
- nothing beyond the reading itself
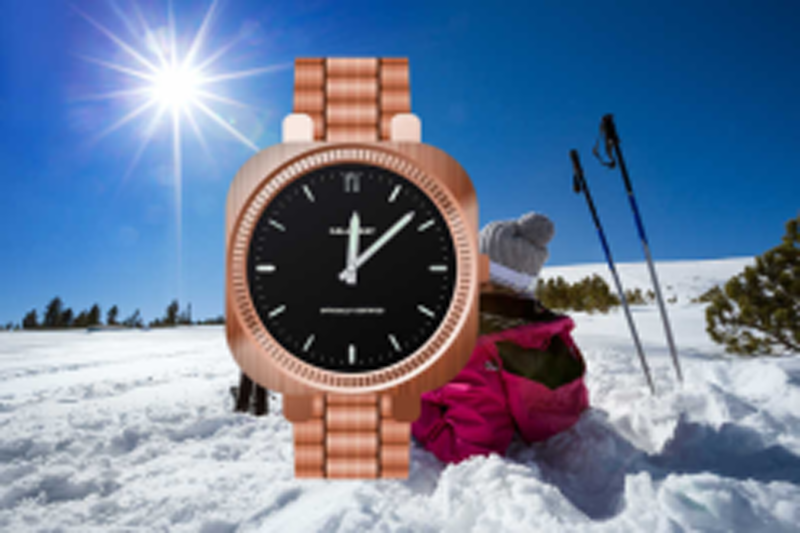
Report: 12:08
